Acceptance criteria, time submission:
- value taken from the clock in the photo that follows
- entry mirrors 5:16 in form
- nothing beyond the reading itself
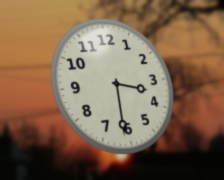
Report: 3:31
